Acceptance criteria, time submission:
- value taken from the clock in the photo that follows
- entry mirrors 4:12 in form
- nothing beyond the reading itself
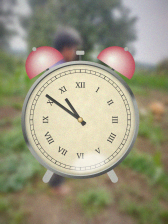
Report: 10:51
